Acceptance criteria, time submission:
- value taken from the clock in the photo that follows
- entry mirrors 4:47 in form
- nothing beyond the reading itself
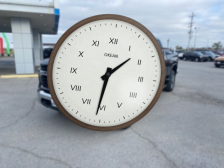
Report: 1:31
